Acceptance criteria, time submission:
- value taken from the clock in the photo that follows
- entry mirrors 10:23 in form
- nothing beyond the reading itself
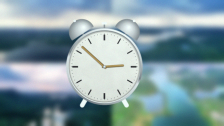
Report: 2:52
